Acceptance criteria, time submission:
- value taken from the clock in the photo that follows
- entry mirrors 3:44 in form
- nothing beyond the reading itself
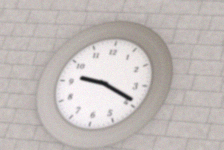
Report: 9:19
